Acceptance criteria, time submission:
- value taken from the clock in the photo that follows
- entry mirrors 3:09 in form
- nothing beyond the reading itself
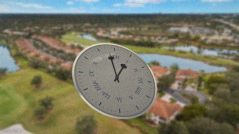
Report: 12:58
